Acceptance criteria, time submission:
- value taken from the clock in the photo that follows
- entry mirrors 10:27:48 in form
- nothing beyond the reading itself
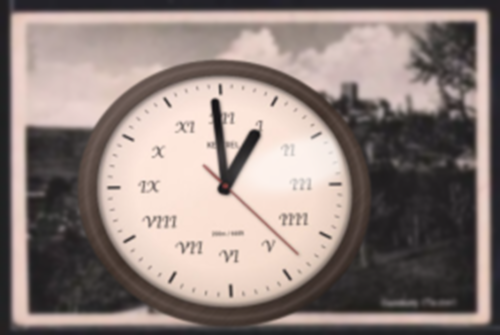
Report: 12:59:23
